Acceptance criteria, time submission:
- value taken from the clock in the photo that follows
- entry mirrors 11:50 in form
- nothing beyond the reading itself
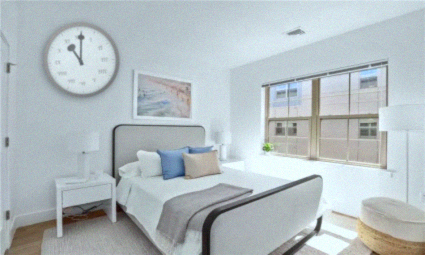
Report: 11:01
